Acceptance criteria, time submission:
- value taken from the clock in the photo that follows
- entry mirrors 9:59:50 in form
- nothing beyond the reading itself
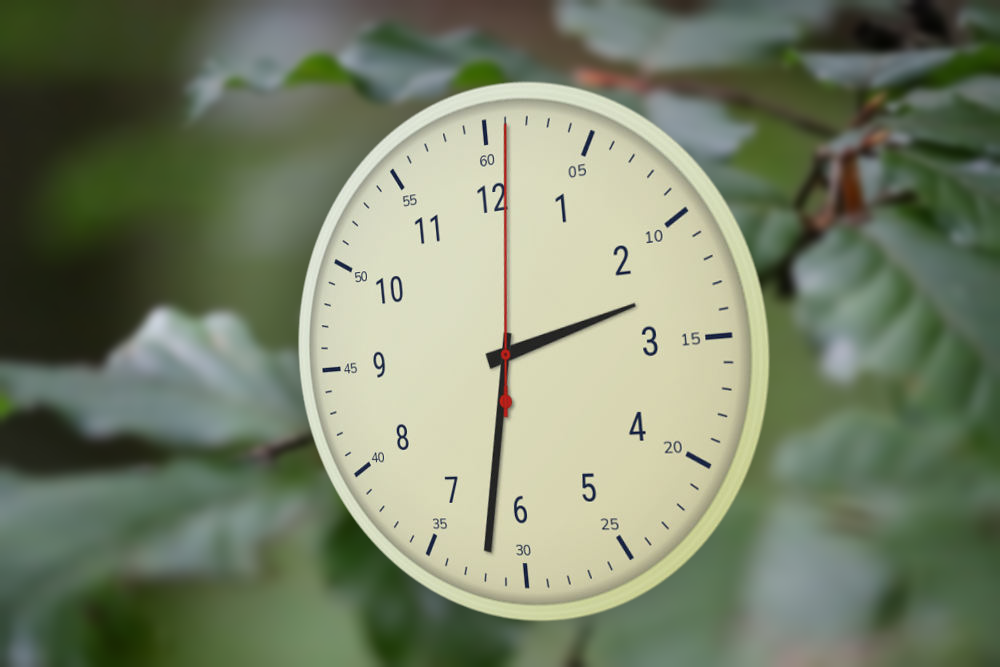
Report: 2:32:01
